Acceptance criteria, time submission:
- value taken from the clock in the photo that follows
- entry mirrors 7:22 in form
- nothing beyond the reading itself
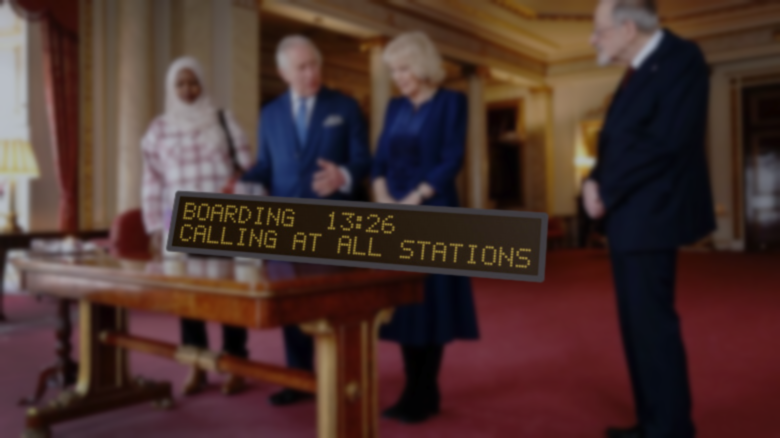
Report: 13:26
